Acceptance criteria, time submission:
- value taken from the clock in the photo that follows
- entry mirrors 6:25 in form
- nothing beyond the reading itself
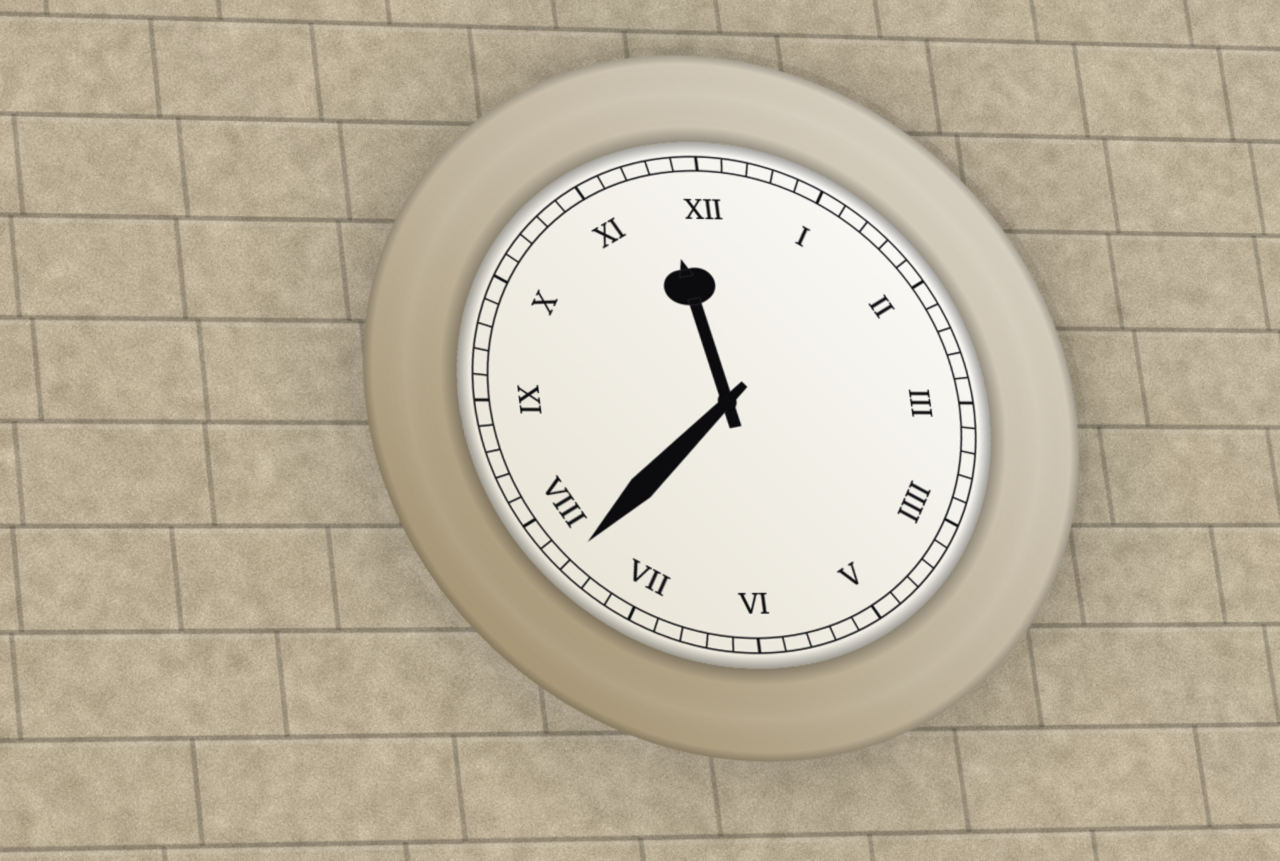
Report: 11:38
